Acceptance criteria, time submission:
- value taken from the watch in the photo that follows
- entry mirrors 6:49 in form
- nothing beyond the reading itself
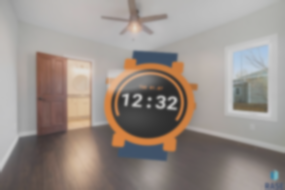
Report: 12:32
